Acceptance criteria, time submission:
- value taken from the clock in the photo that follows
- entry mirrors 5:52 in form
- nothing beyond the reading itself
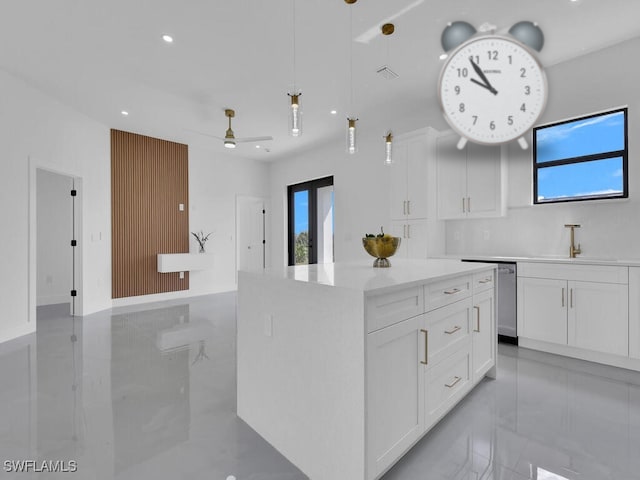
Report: 9:54
